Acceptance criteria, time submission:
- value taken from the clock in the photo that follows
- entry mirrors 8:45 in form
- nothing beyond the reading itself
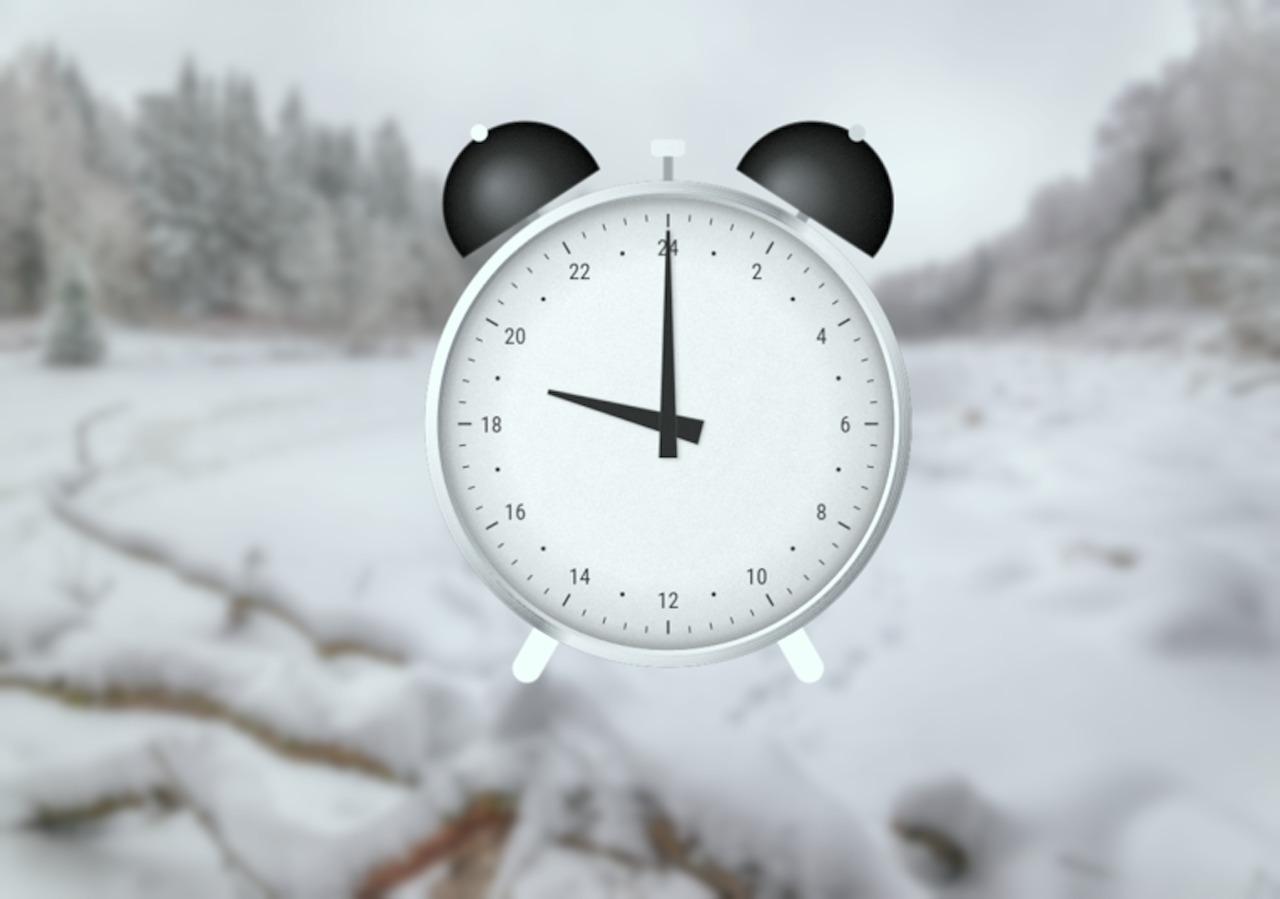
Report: 19:00
